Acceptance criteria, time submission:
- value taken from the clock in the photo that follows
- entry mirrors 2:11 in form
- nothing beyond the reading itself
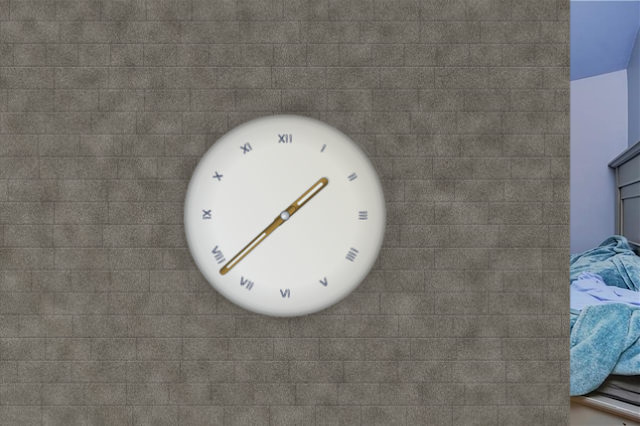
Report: 1:38
